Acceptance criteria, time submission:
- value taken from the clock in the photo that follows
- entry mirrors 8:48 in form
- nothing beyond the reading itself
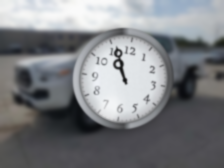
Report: 10:56
